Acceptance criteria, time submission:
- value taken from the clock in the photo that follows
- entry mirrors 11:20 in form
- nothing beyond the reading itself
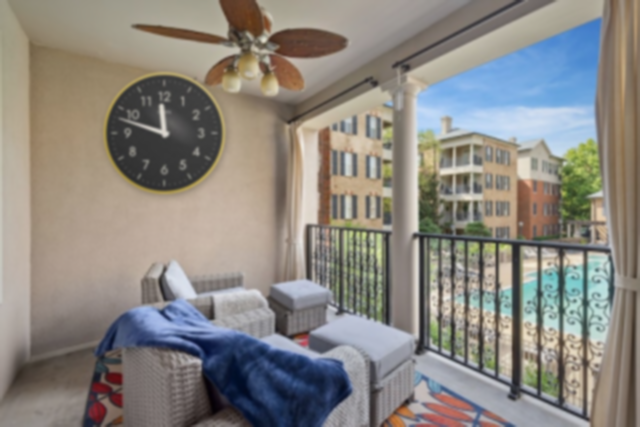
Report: 11:48
